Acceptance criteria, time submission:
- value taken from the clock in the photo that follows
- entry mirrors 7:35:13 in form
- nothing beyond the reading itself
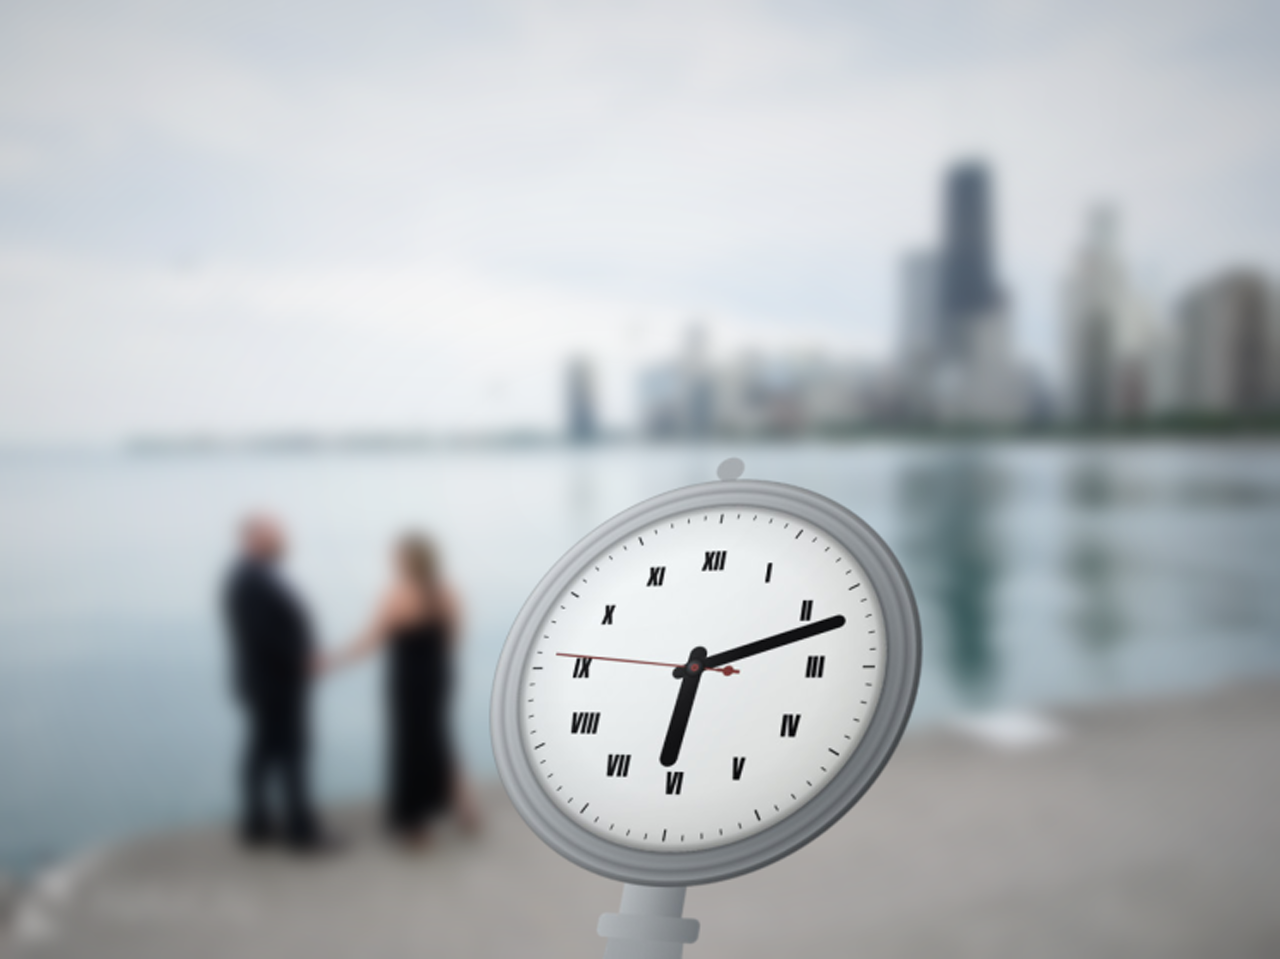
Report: 6:11:46
